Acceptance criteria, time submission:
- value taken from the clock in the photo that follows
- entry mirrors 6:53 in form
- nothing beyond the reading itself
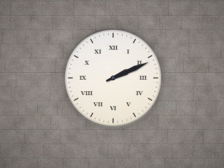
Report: 2:11
